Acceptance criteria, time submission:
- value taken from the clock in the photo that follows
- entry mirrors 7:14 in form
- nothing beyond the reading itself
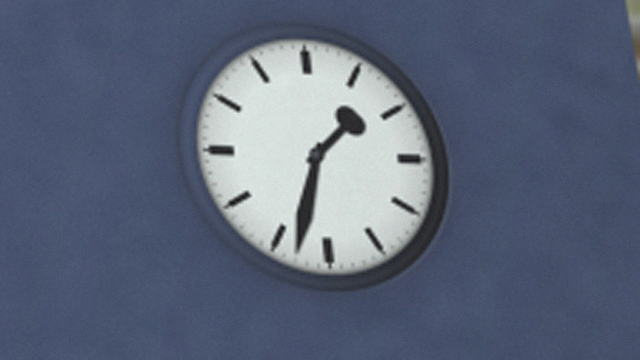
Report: 1:33
